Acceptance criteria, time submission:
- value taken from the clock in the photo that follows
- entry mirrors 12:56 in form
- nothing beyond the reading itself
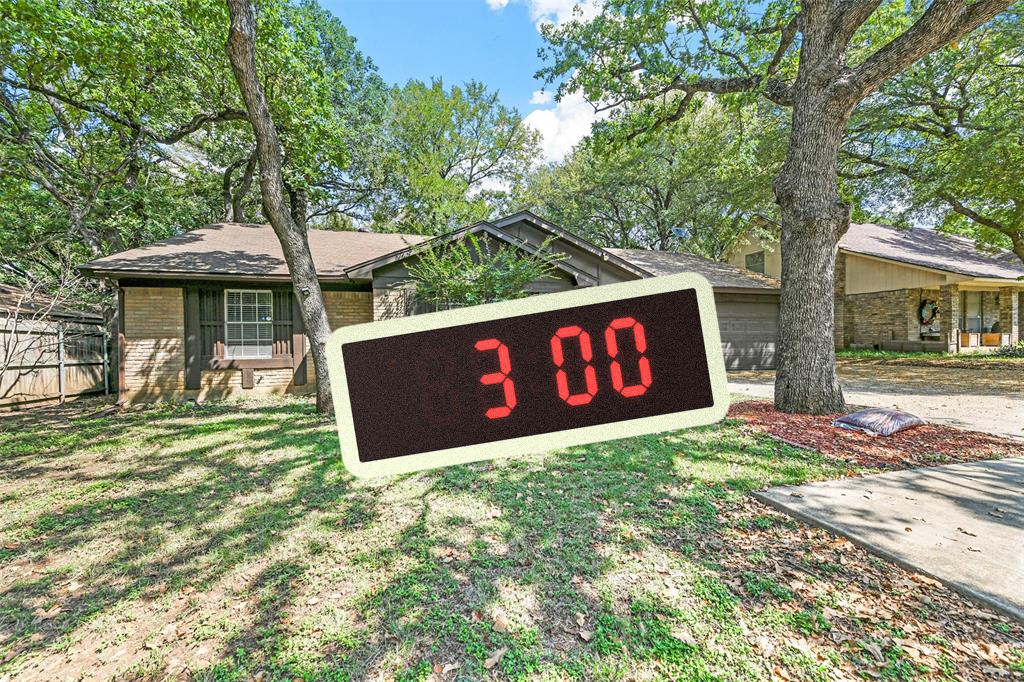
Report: 3:00
